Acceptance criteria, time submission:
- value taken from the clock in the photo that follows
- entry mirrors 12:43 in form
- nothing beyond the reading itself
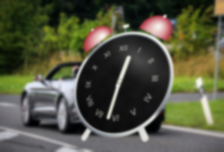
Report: 12:32
